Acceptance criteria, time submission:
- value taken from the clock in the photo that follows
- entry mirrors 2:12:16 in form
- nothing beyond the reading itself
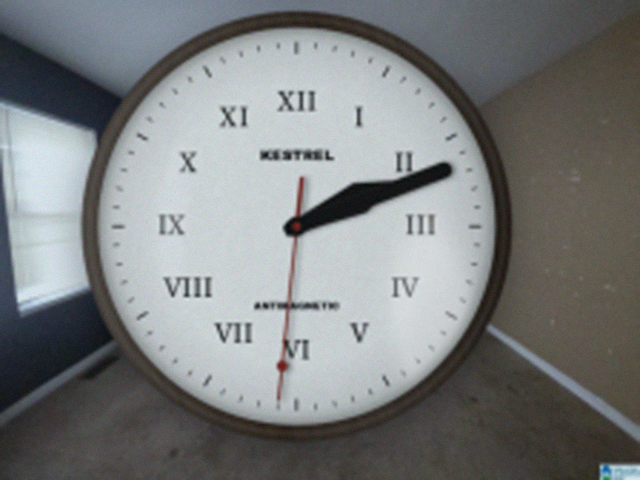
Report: 2:11:31
